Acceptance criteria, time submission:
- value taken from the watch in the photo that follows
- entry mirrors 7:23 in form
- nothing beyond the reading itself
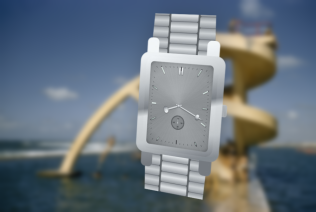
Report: 8:19
